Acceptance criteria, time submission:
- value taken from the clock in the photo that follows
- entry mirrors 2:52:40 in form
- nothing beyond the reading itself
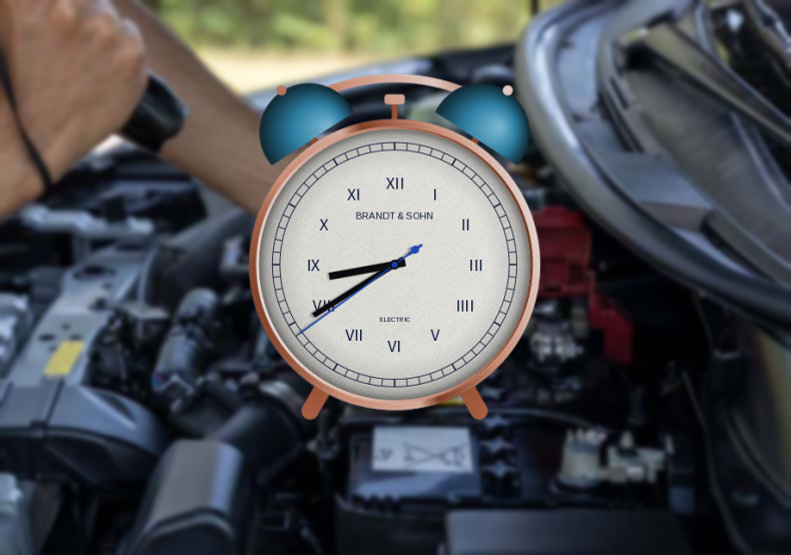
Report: 8:39:39
